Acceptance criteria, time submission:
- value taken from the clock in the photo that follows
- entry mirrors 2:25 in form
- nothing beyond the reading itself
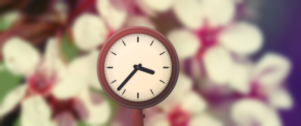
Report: 3:37
